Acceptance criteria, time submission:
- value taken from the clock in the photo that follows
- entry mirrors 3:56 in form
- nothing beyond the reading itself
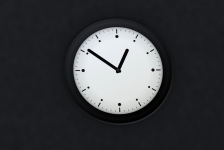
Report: 12:51
